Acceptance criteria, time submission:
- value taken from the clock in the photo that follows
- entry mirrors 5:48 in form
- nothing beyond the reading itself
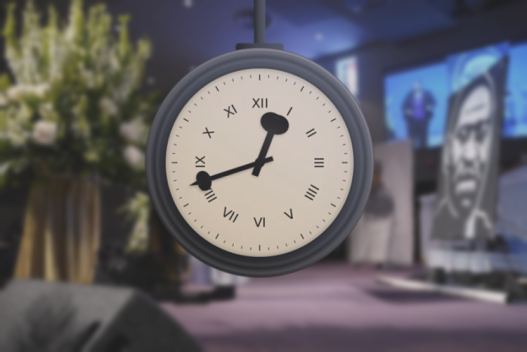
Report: 12:42
